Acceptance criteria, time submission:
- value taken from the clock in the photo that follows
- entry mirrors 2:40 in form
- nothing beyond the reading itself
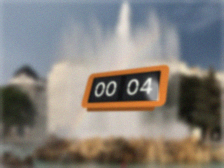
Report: 0:04
